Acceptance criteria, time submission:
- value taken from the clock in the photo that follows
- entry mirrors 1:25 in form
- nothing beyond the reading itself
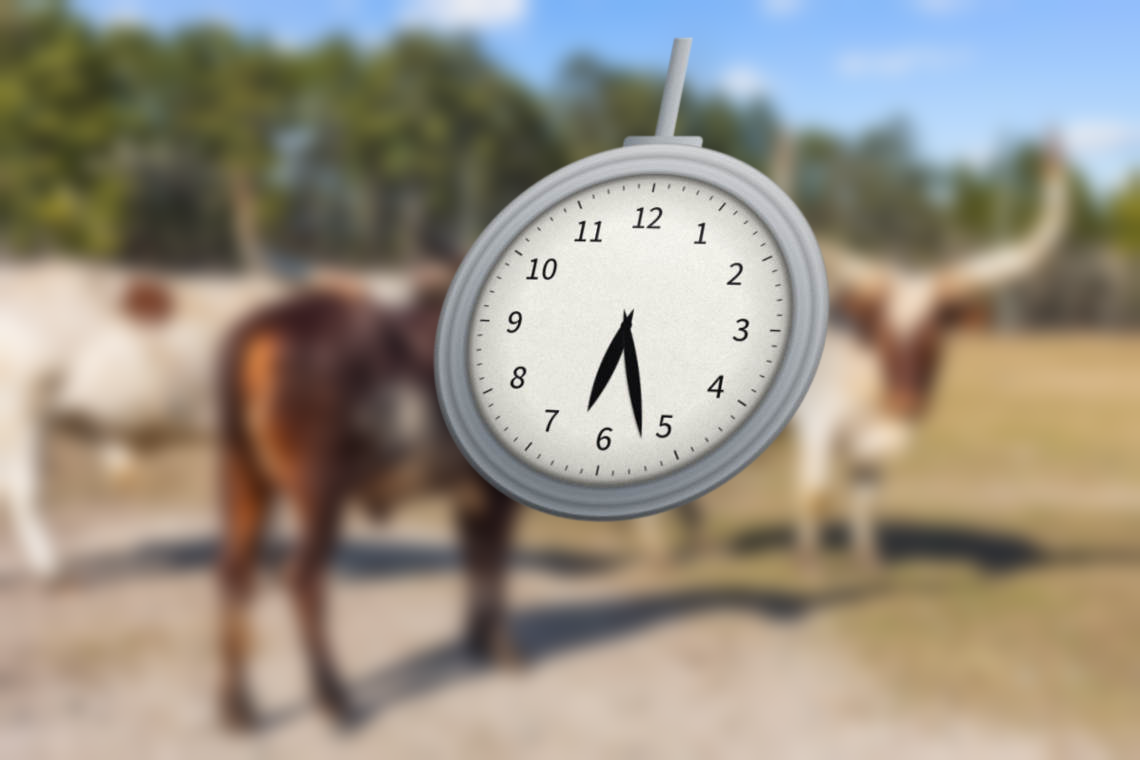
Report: 6:27
